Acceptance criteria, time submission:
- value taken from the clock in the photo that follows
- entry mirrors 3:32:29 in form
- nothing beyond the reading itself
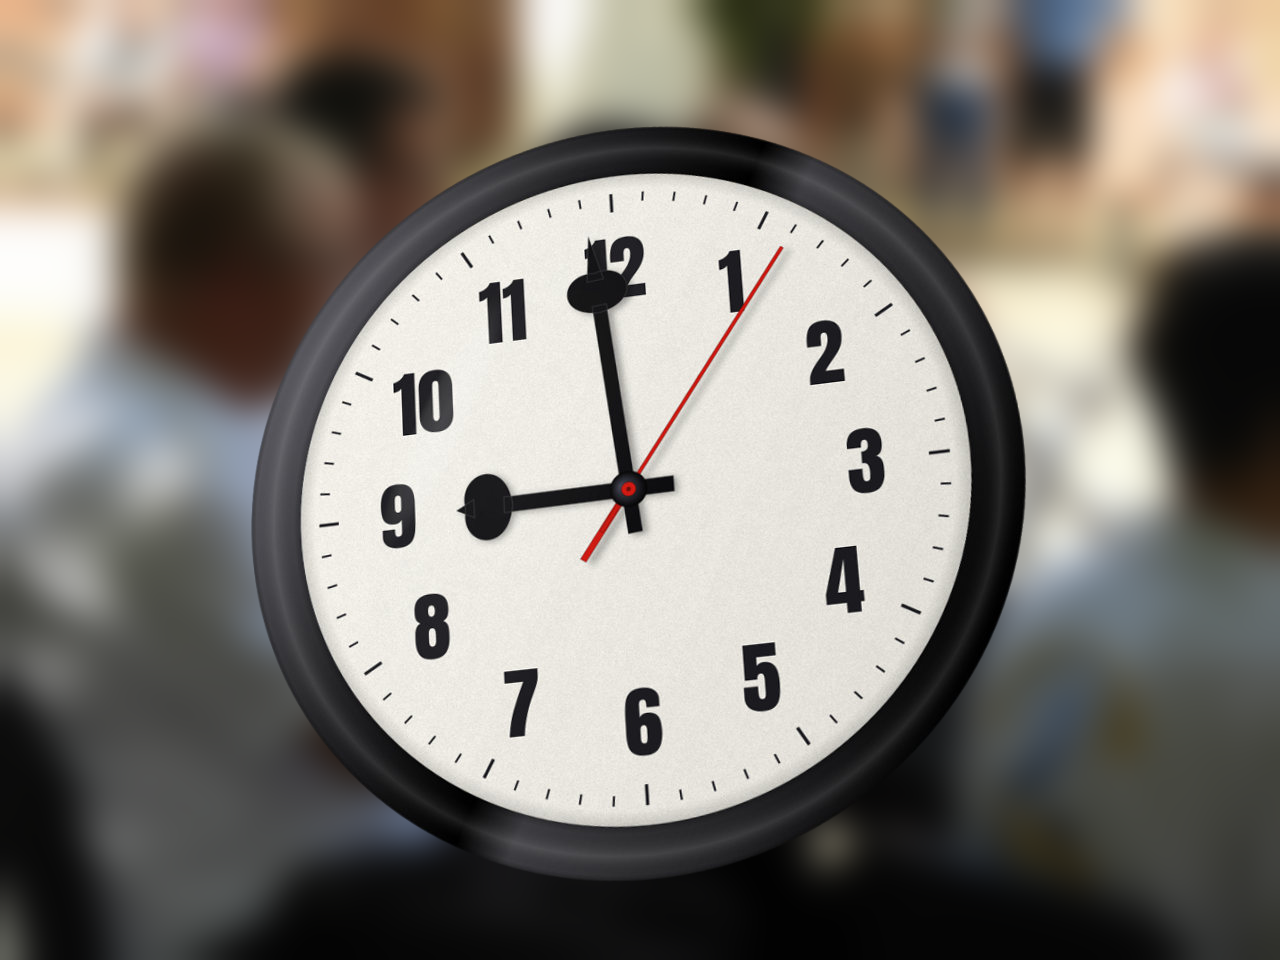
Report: 8:59:06
